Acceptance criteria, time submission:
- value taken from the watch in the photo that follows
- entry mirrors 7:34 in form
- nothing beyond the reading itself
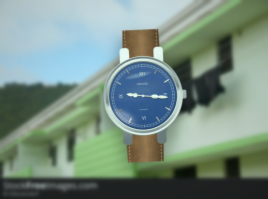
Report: 9:16
